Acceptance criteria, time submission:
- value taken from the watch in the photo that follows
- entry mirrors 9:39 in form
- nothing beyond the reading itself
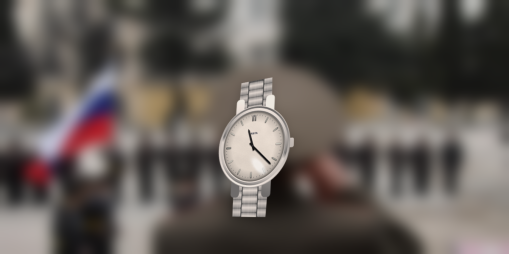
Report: 11:22
